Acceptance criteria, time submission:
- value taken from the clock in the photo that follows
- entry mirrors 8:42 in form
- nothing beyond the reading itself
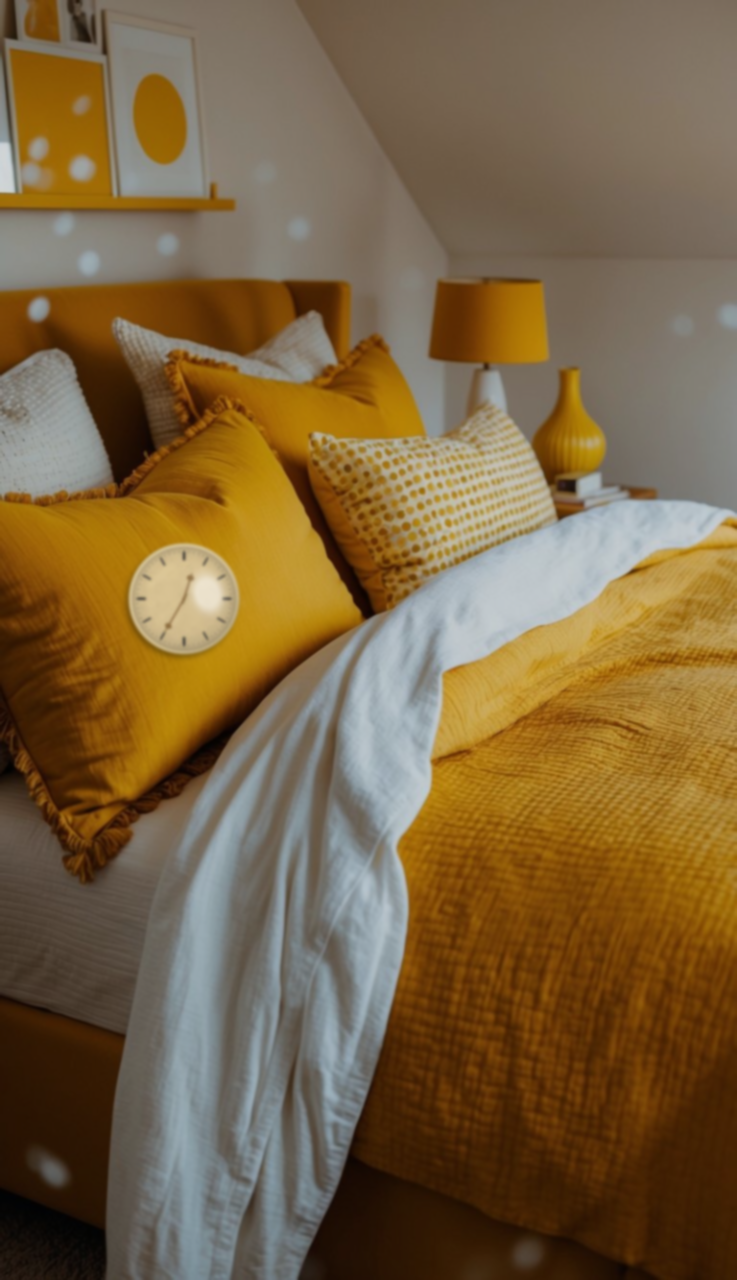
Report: 12:35
